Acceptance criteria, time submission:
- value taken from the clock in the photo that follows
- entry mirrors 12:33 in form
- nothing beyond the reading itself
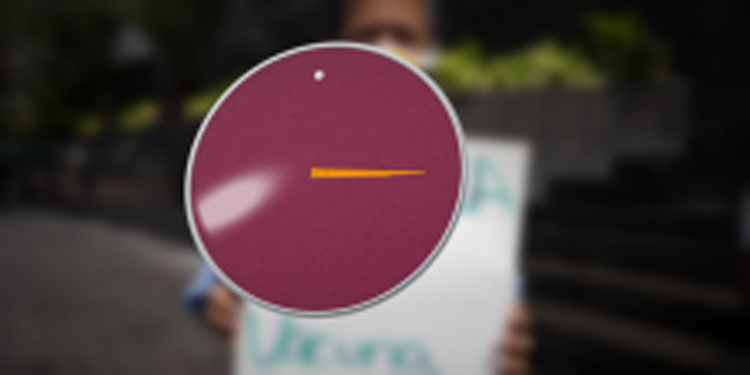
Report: 3:16
